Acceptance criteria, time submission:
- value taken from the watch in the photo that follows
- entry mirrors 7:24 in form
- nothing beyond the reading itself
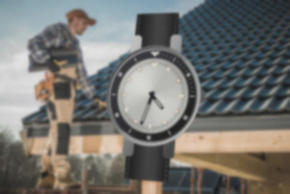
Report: 4:33
